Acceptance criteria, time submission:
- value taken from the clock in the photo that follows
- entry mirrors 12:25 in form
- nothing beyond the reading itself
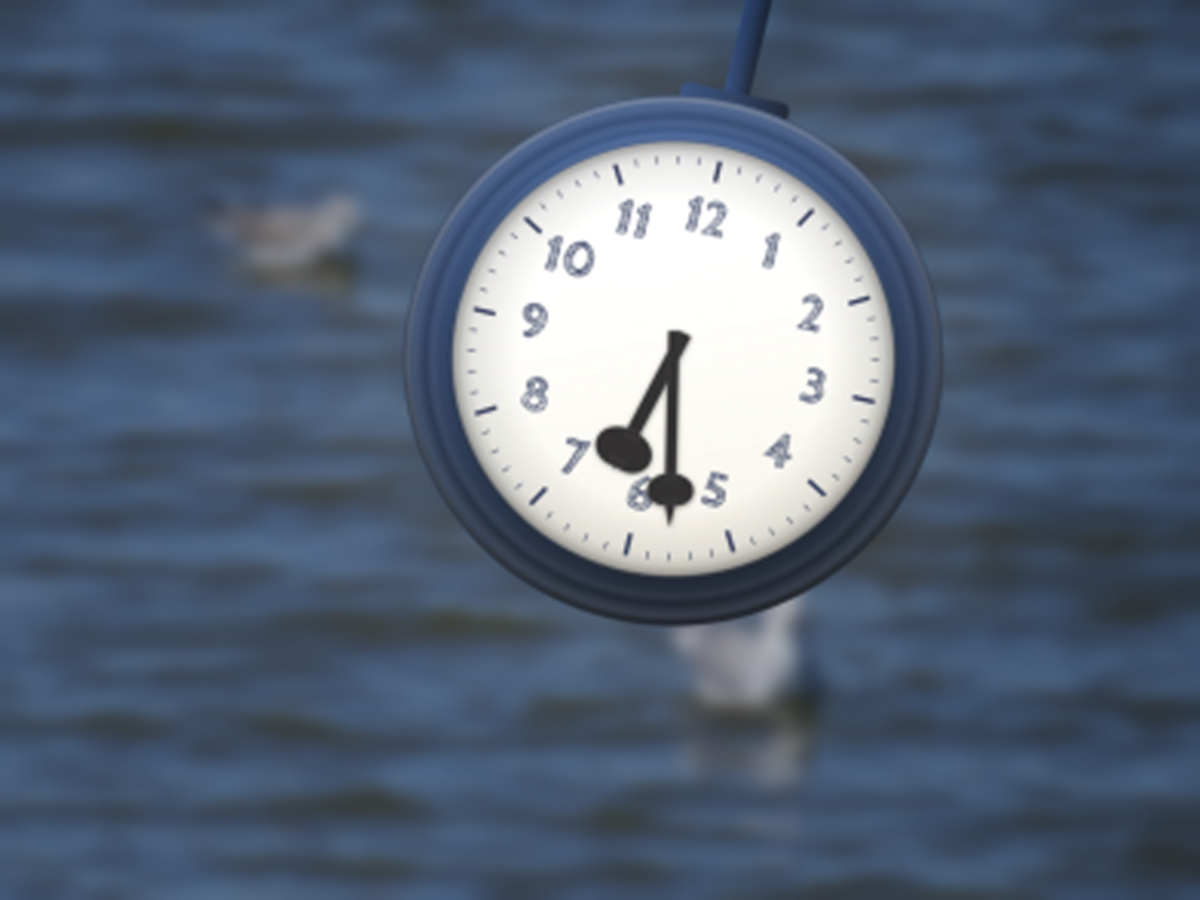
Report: 6:28
